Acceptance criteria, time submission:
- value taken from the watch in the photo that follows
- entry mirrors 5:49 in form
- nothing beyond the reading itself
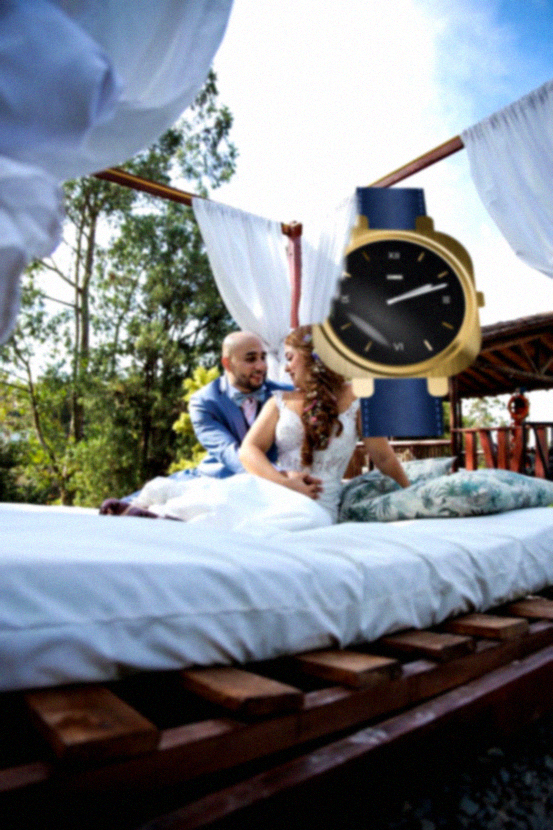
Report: 2:12
